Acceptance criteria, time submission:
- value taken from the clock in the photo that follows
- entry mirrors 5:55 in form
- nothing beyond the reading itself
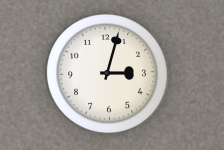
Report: 3:03
